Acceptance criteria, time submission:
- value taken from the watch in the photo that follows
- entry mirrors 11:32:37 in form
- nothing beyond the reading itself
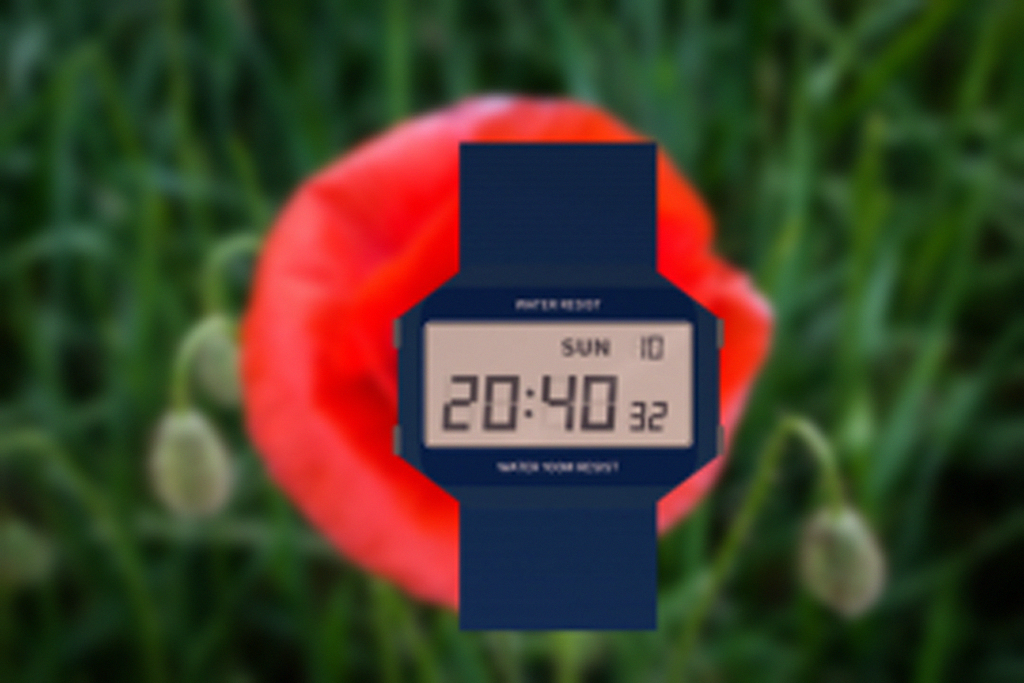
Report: 20:40:32
